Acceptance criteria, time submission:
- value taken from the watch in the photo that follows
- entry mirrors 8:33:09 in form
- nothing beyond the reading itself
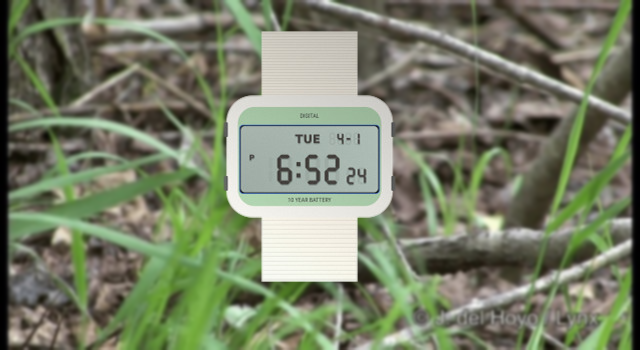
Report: 6:52:24
